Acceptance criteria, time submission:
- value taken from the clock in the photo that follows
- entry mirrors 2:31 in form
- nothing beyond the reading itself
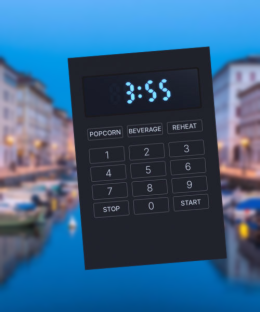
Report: 3:55
